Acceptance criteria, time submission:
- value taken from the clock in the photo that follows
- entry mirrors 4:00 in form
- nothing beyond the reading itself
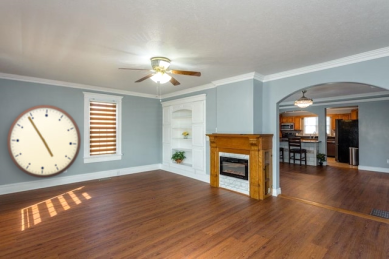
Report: 4:54
